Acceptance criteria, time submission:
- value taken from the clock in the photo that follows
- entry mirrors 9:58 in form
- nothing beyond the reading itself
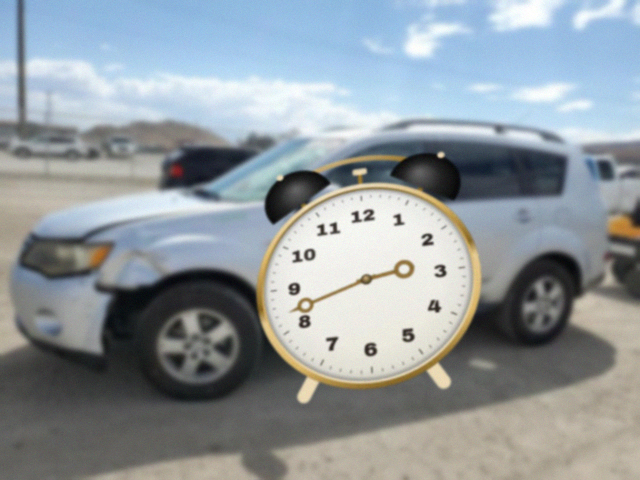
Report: 2:42
